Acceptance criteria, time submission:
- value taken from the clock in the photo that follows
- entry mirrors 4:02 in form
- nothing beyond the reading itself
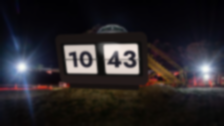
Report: 10:43
